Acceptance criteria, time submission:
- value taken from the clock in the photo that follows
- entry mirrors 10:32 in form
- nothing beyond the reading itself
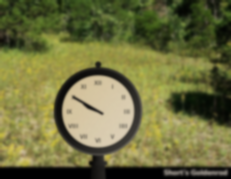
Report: 9:50
